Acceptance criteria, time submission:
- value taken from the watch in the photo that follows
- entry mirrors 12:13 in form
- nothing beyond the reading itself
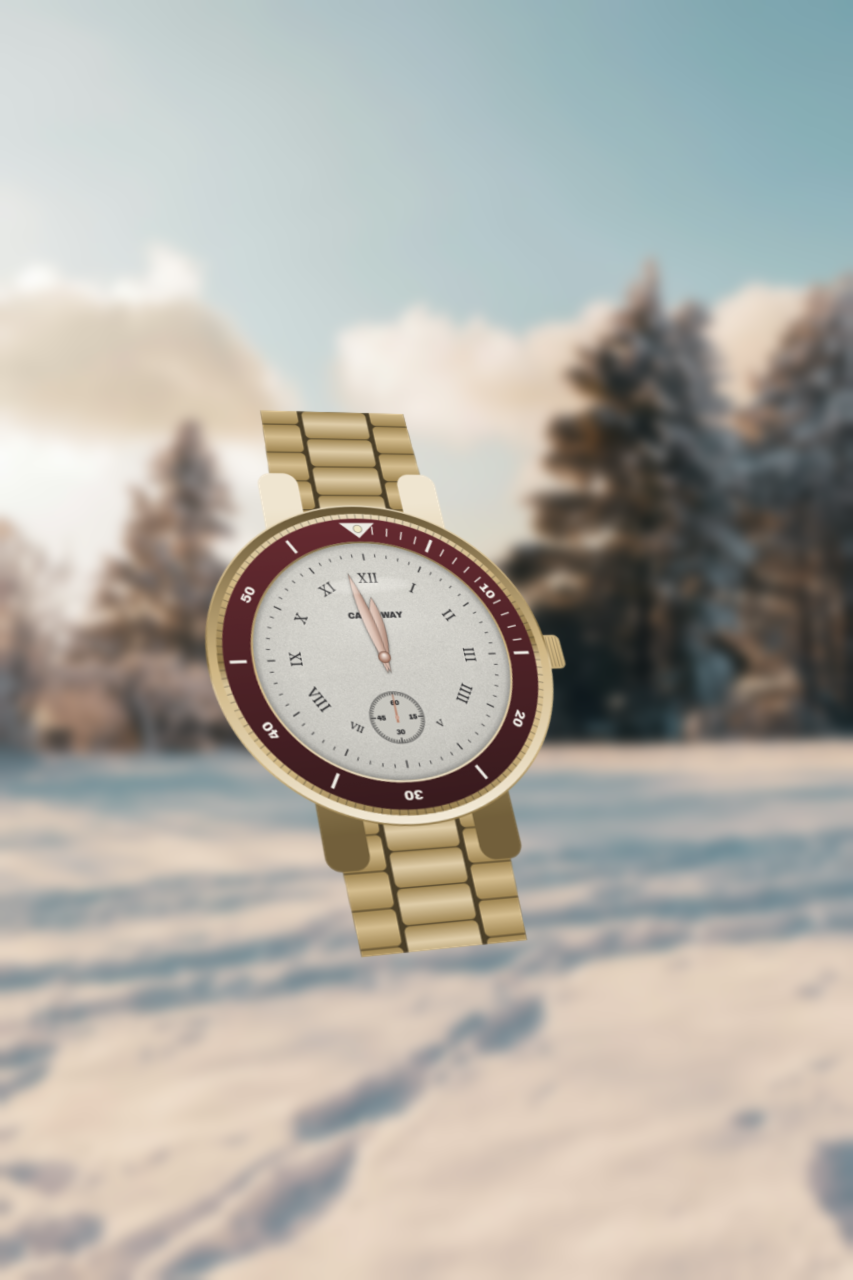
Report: 11:58
